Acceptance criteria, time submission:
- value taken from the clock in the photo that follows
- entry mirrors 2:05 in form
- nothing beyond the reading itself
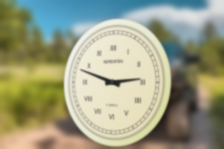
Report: 2:48
